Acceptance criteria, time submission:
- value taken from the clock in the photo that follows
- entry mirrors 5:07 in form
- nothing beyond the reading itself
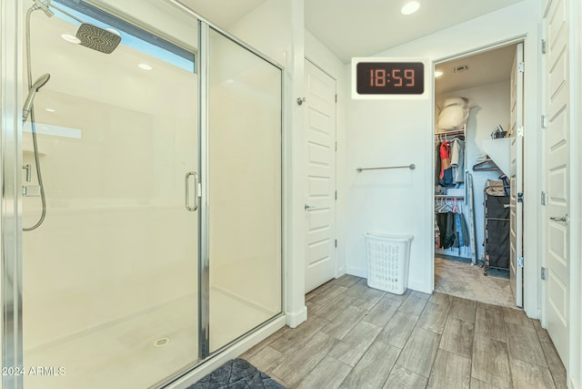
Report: 18:59
